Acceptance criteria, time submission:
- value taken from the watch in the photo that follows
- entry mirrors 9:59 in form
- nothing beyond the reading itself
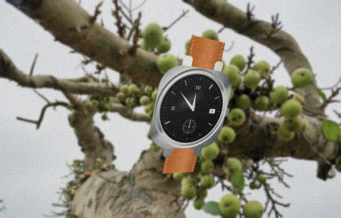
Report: 11:52
